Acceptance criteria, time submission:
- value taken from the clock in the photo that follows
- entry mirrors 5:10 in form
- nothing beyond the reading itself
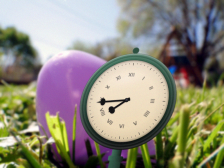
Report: 7:44
